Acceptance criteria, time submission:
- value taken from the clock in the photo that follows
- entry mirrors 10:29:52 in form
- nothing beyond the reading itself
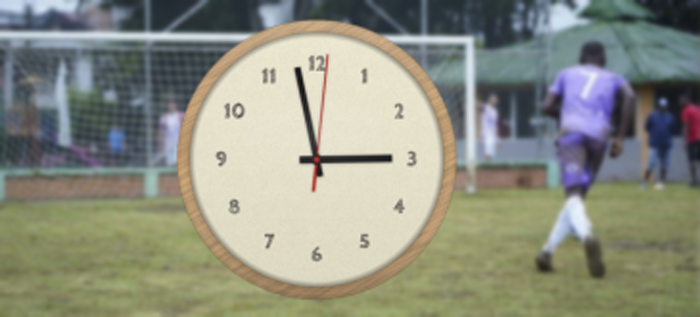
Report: 2:58:01
